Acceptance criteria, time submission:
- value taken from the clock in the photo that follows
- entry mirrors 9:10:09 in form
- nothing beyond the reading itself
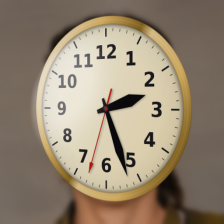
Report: 2:26:33
